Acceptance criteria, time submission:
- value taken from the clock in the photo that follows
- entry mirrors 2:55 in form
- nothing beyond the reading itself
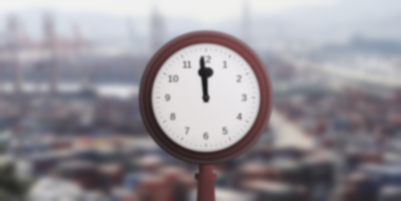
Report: 11:59
